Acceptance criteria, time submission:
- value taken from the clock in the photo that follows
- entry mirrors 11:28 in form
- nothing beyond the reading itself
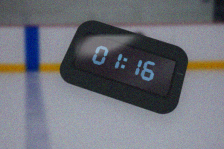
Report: 1:16
